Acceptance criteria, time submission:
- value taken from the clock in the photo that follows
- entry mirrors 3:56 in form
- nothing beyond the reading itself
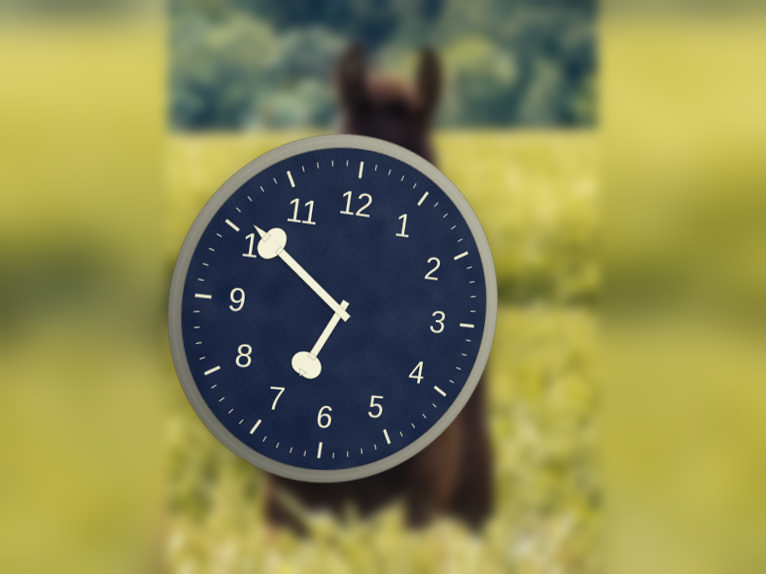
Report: 6:51
